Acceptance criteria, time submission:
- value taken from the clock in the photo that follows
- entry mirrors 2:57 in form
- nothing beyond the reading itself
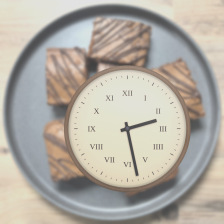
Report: 2:28
